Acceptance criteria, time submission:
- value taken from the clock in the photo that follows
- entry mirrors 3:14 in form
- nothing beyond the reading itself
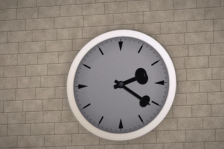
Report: 2:21
